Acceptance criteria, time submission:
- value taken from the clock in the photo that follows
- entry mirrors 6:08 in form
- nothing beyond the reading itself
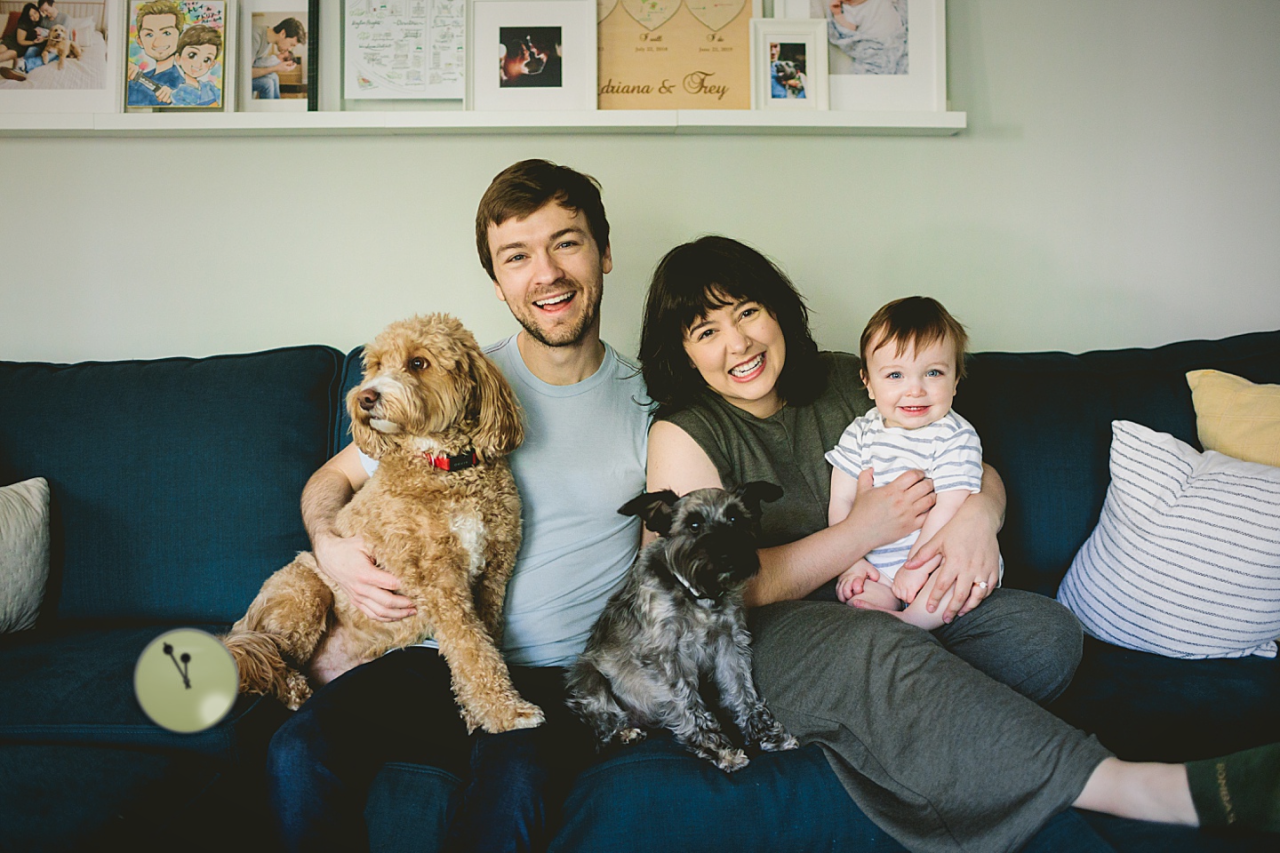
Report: 11:55
